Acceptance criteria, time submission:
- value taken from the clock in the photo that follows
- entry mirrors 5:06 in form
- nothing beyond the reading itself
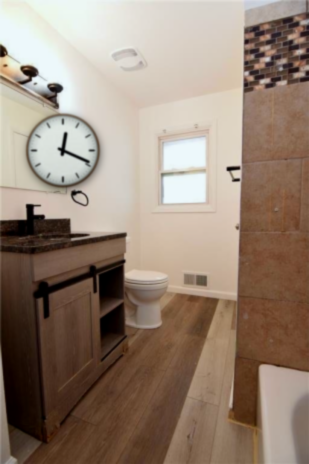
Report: 12:19
